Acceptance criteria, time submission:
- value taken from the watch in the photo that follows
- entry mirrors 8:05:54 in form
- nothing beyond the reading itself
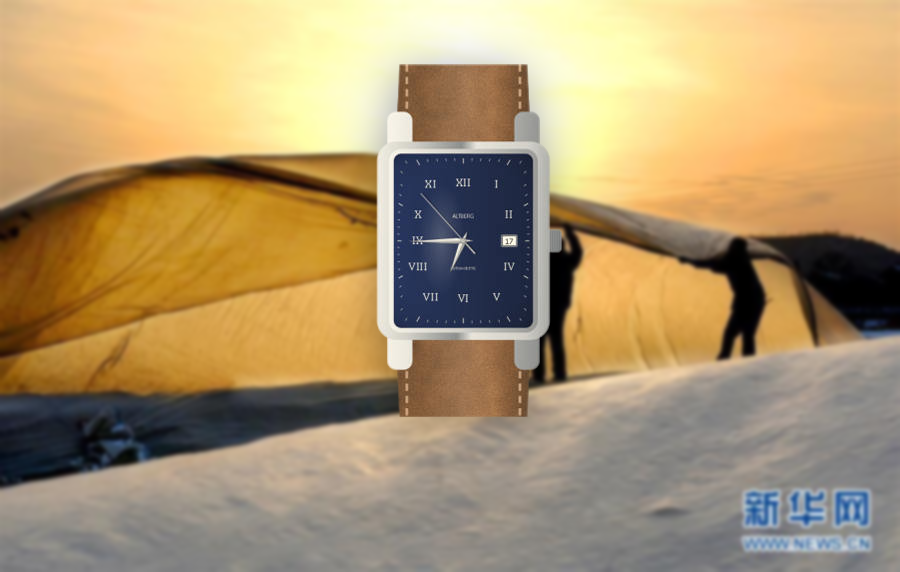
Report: 6:44:53
